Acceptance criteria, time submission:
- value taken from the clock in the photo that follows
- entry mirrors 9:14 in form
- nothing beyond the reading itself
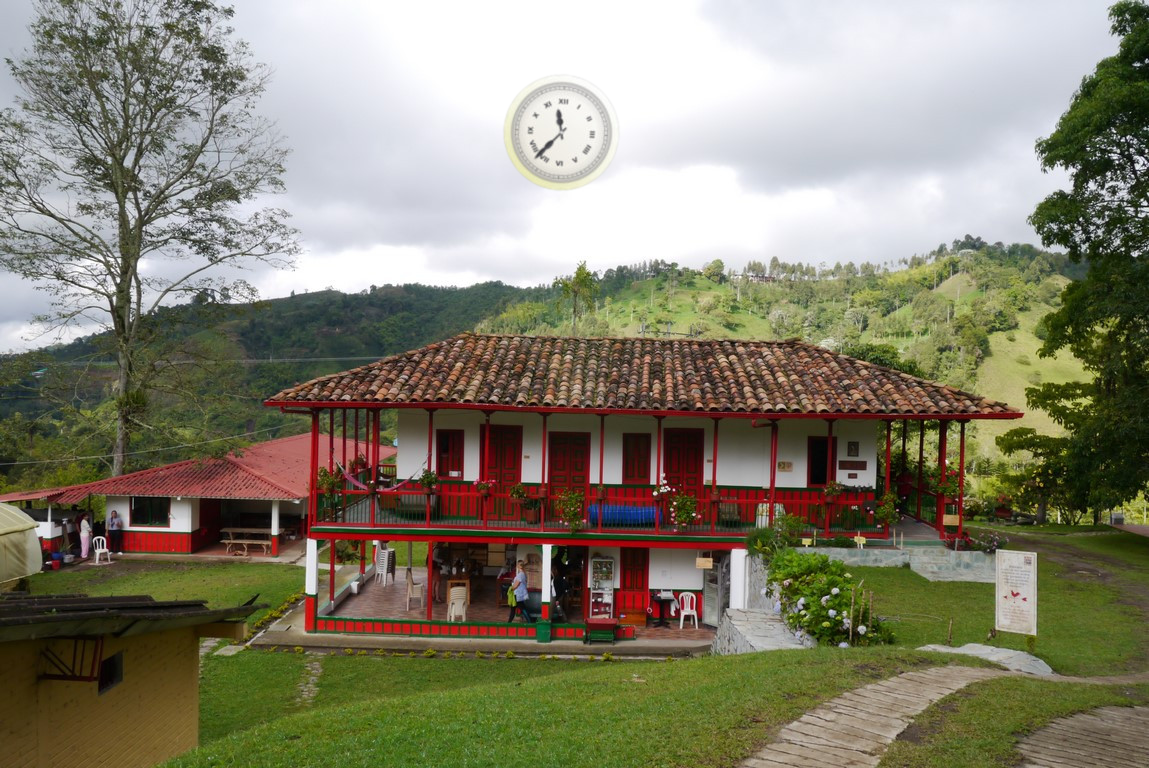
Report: 11:37
